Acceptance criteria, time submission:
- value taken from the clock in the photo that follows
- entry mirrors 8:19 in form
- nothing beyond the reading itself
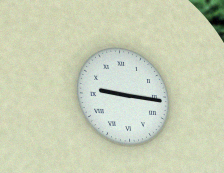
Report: 9:16
